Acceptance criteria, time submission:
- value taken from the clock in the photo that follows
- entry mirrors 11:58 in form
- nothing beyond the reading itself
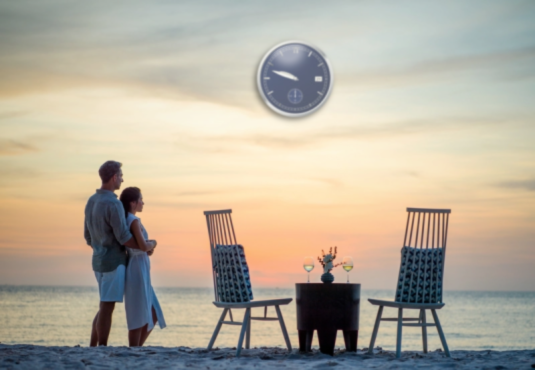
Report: 9:48
